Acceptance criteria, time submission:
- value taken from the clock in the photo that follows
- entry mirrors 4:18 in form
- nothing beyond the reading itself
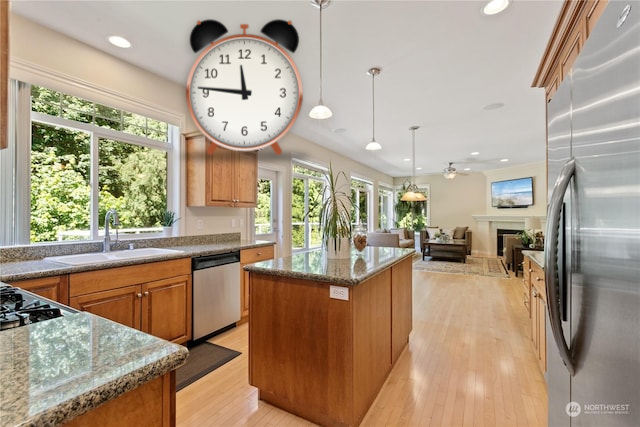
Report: 11:46
